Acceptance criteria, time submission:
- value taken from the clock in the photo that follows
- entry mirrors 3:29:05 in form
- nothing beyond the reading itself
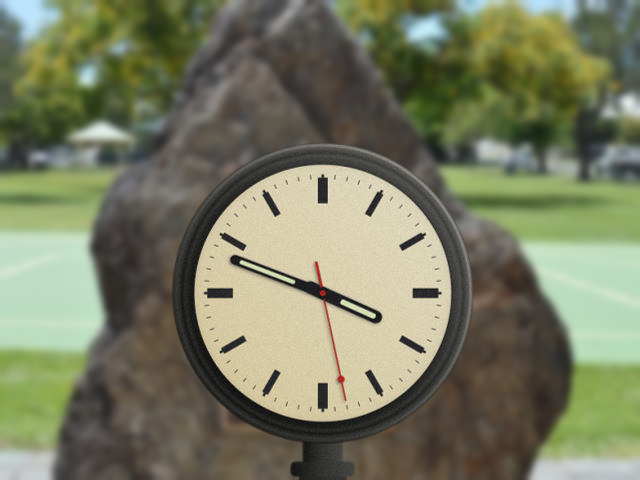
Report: 3:48:28
